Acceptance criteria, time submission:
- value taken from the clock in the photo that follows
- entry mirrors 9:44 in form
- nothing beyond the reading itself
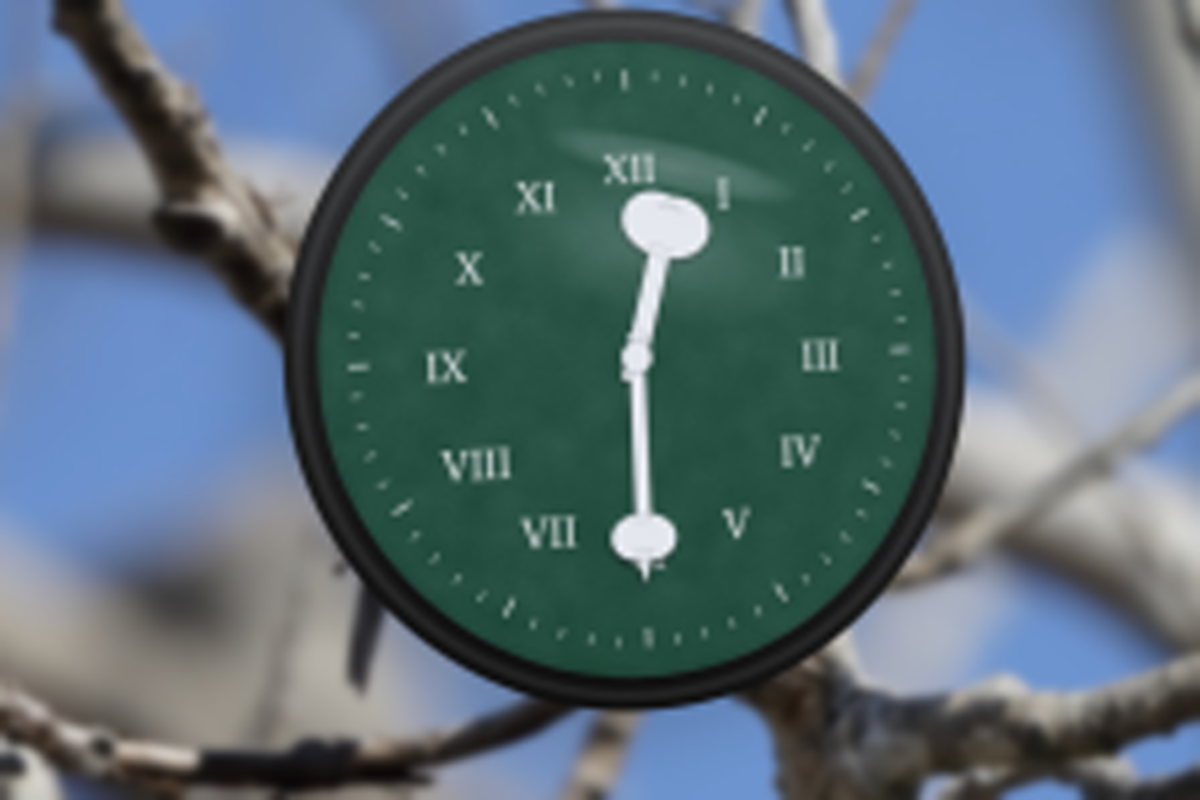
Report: 12:30
